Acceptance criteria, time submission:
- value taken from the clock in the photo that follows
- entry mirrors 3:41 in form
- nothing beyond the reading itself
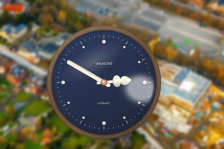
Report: 2:50
